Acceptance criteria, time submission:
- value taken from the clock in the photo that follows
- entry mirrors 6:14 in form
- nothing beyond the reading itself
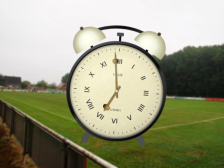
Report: 6:59
